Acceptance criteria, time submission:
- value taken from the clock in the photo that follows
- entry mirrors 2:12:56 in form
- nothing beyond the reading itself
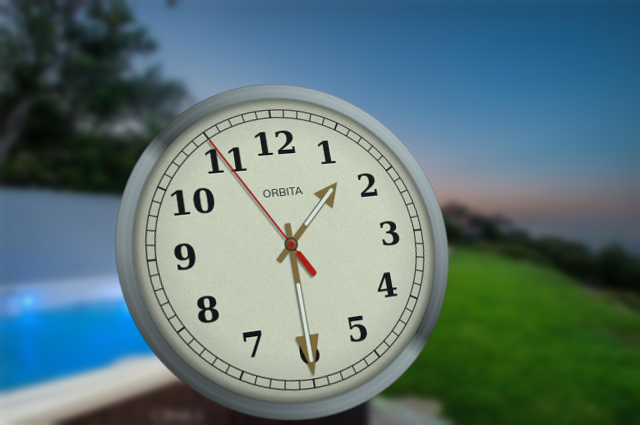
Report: 1:29:55
